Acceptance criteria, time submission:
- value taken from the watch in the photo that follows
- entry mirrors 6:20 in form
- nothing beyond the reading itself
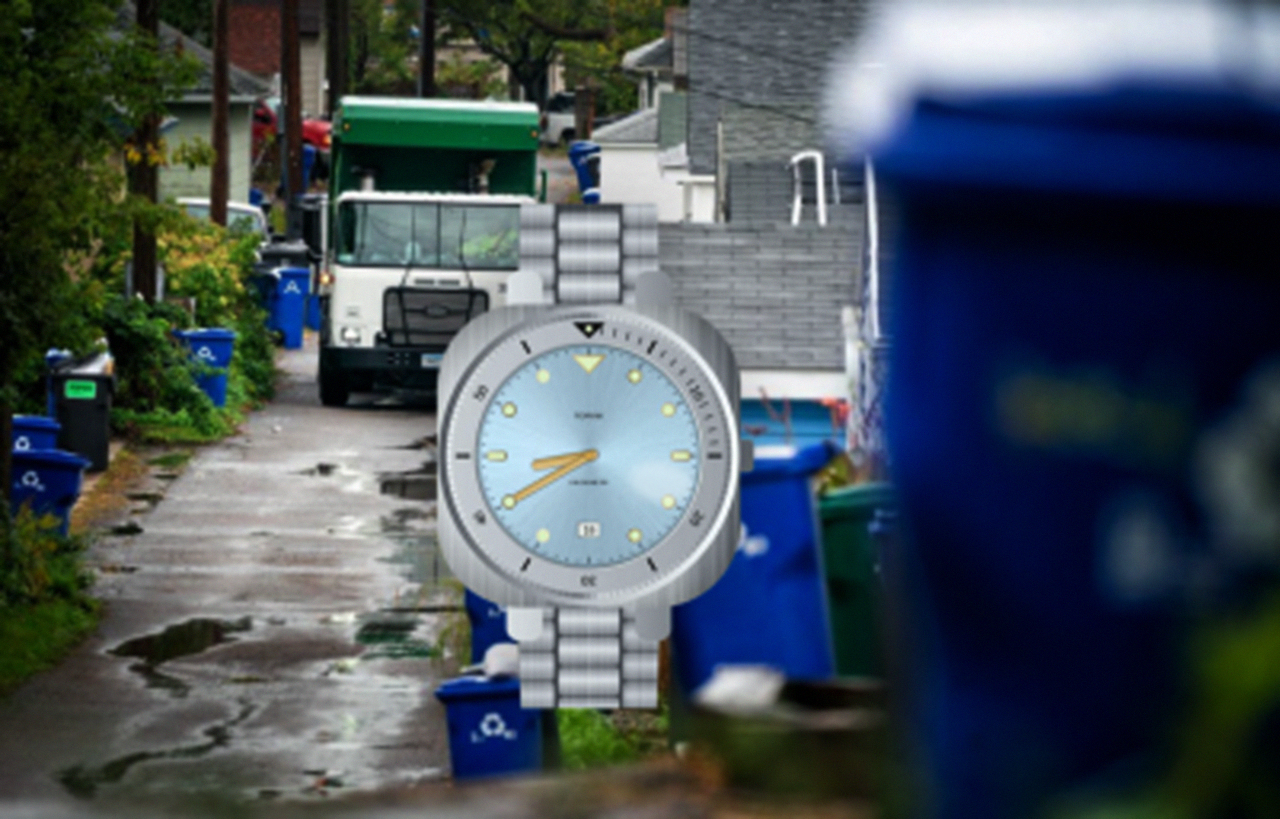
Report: 8:40
